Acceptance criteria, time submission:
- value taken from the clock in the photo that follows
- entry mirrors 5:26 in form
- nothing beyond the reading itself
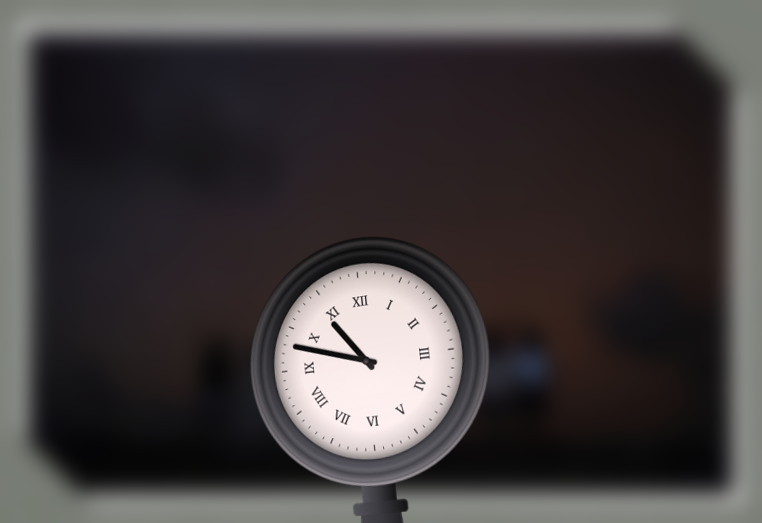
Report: 10:48
